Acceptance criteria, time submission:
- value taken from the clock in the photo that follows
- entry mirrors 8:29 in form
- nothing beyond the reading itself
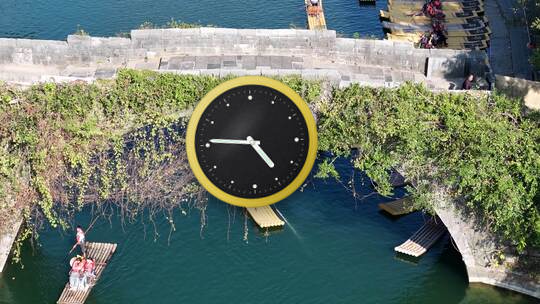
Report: 4:46
